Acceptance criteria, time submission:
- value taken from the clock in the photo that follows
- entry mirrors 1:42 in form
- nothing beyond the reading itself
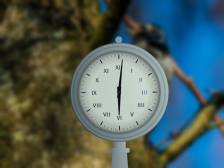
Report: 6:01
